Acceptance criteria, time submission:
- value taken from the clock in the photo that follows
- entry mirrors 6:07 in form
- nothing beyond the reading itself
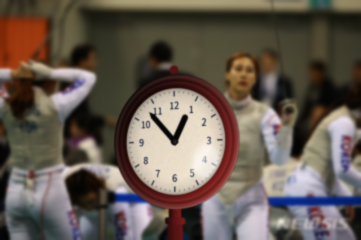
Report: 12:53
